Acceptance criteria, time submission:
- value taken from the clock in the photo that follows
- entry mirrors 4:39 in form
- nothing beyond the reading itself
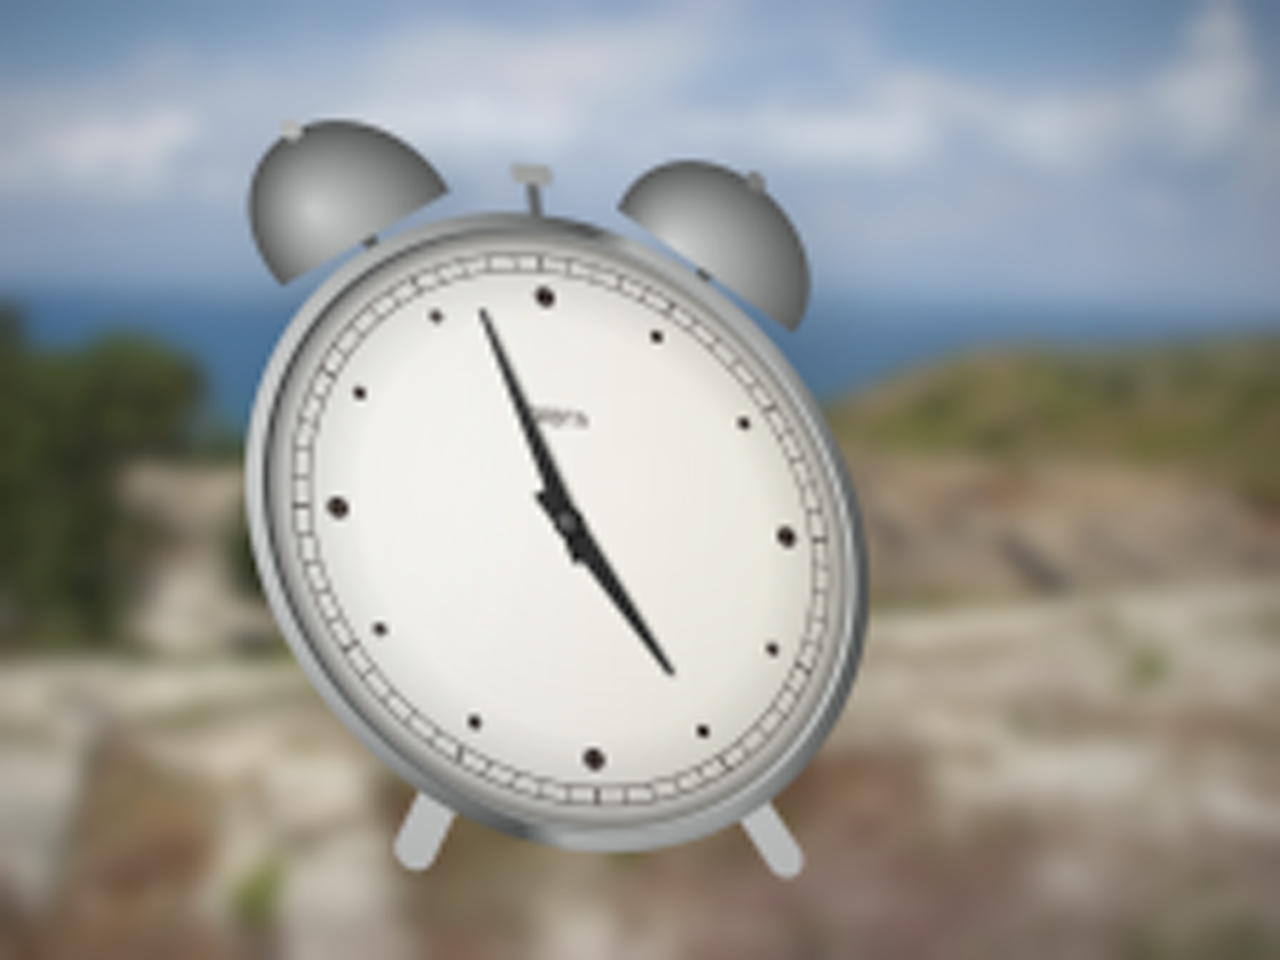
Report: 4:57
